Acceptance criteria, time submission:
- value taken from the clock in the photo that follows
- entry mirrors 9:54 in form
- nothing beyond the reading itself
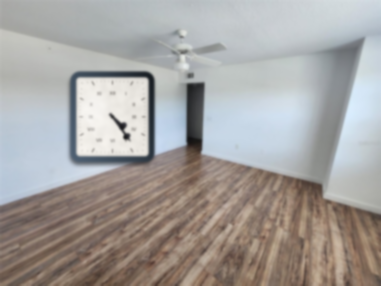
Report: 4:24
